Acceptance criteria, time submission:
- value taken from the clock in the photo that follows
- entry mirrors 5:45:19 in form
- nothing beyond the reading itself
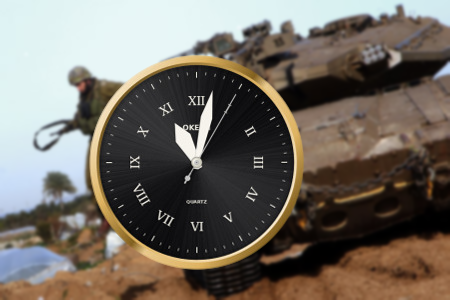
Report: 11:02:05
